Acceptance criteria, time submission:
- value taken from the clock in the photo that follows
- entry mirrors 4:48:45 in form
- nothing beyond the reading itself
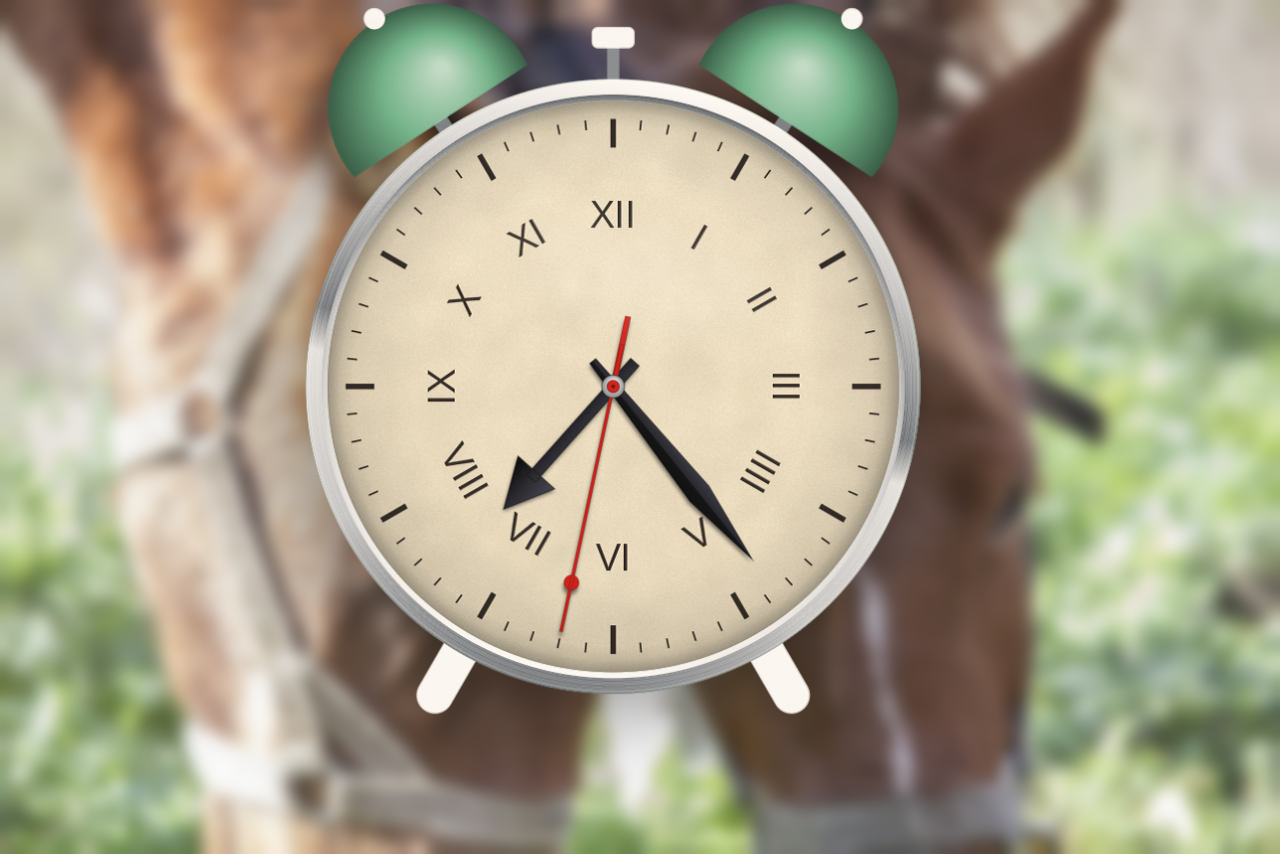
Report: 7:23:32
